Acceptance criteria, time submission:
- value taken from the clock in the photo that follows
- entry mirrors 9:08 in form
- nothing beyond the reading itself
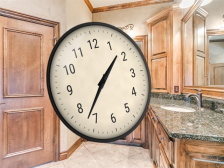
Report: 1:37
